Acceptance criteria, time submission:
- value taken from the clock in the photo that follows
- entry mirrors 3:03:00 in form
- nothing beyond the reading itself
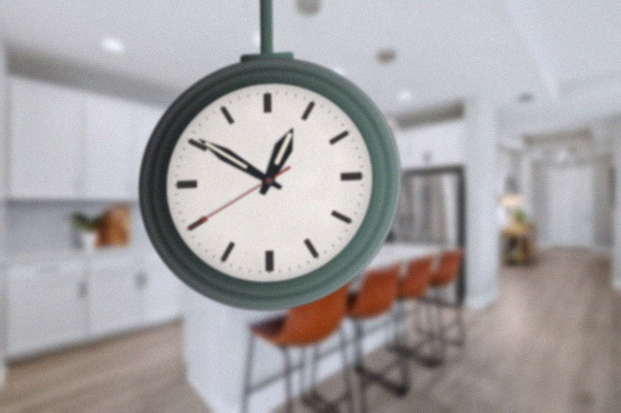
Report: 12:50:40
